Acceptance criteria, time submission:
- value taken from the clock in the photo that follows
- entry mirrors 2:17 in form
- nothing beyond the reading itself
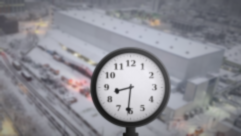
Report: 8:31
